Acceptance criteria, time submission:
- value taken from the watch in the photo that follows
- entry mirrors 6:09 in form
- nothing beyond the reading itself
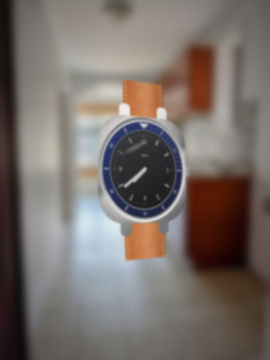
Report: 7:39
